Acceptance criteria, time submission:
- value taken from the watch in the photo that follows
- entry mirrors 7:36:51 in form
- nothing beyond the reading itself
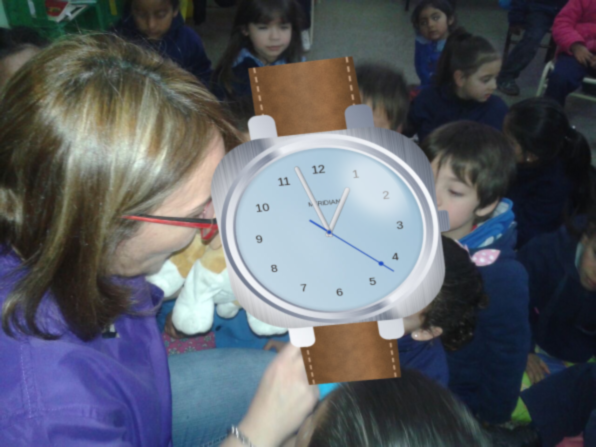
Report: 12:57:22
